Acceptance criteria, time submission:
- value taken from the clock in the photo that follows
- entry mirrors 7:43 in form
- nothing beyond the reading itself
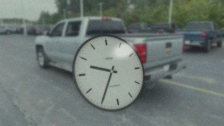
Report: 9:35
